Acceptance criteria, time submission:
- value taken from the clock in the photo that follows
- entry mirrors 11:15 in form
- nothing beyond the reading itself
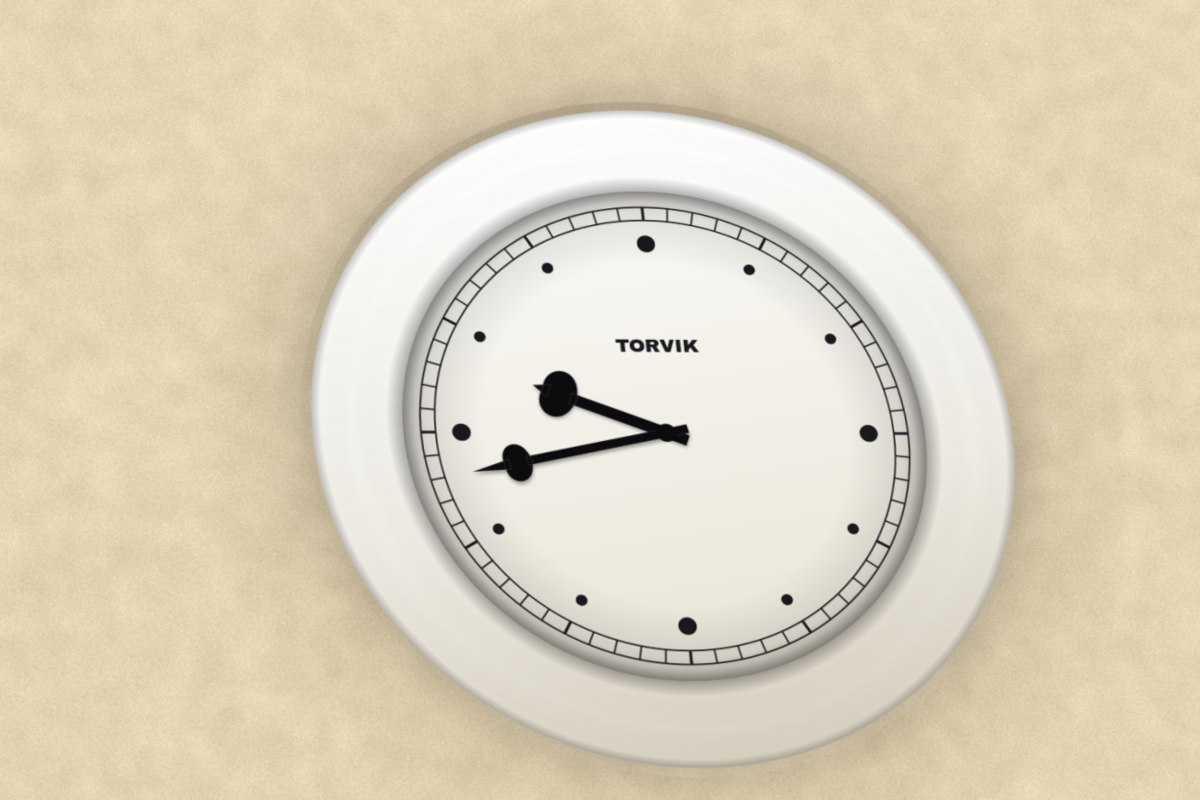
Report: 9:43
